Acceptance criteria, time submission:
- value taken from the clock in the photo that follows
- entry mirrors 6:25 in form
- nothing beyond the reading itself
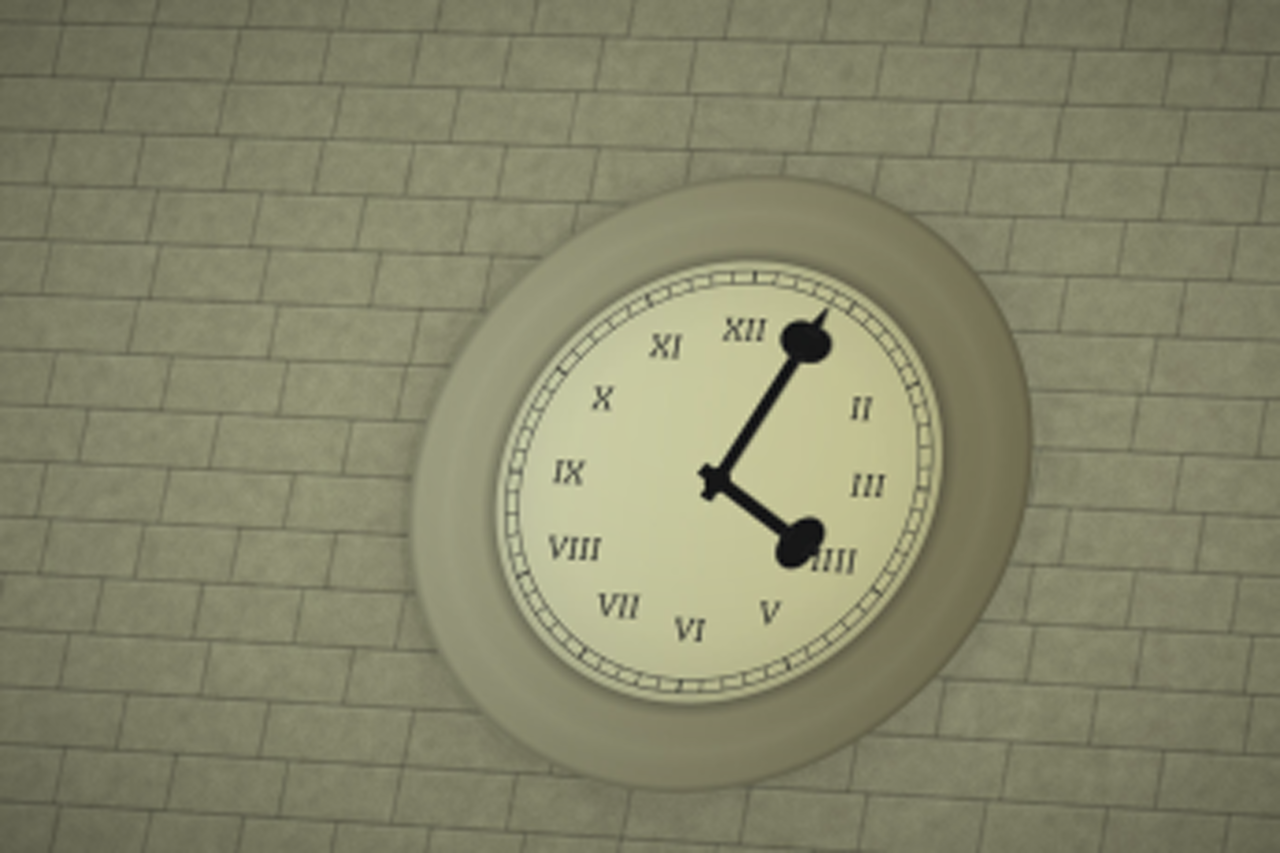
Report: 4:04
